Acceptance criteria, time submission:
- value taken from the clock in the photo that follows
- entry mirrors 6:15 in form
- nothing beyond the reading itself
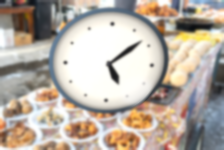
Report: 5:08
